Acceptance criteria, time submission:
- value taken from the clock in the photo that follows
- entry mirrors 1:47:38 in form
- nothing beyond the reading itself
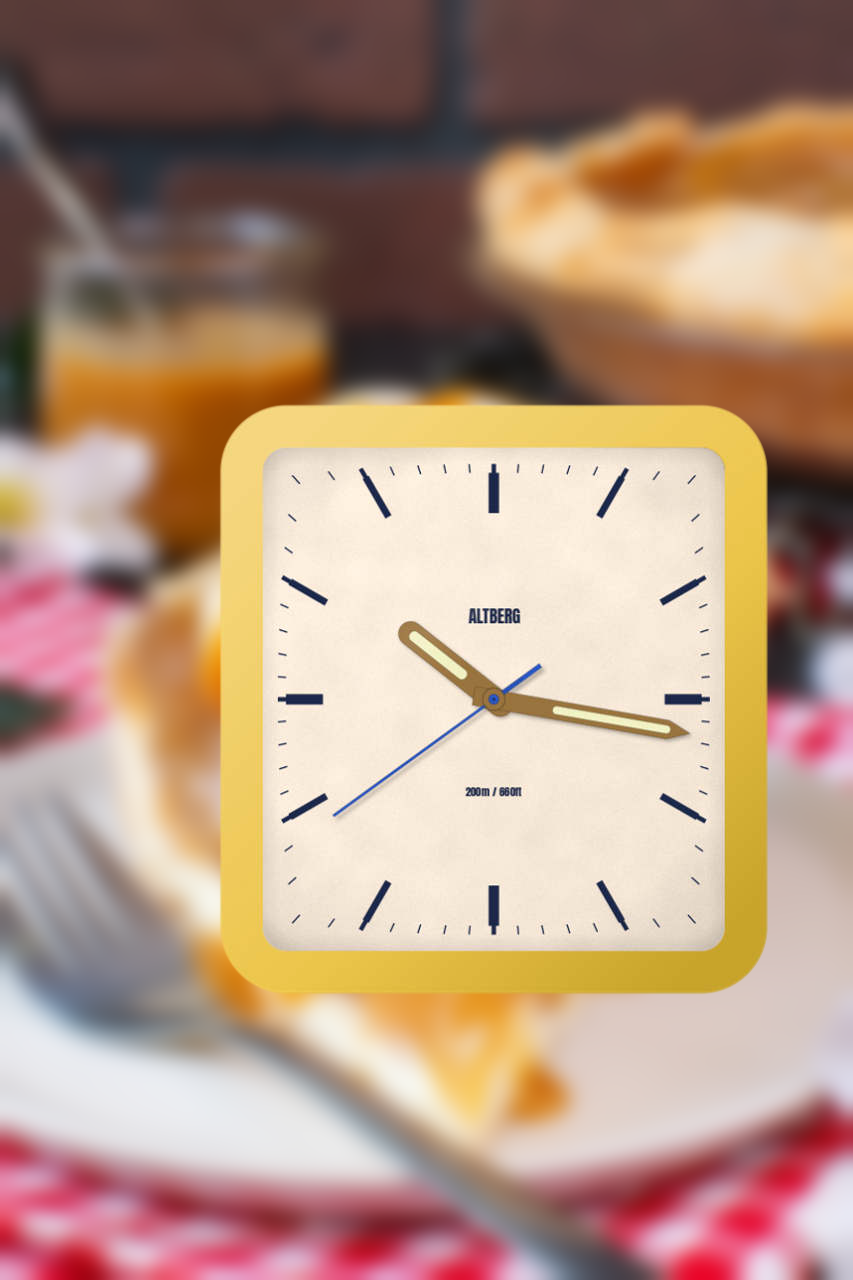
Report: 10:16:39
